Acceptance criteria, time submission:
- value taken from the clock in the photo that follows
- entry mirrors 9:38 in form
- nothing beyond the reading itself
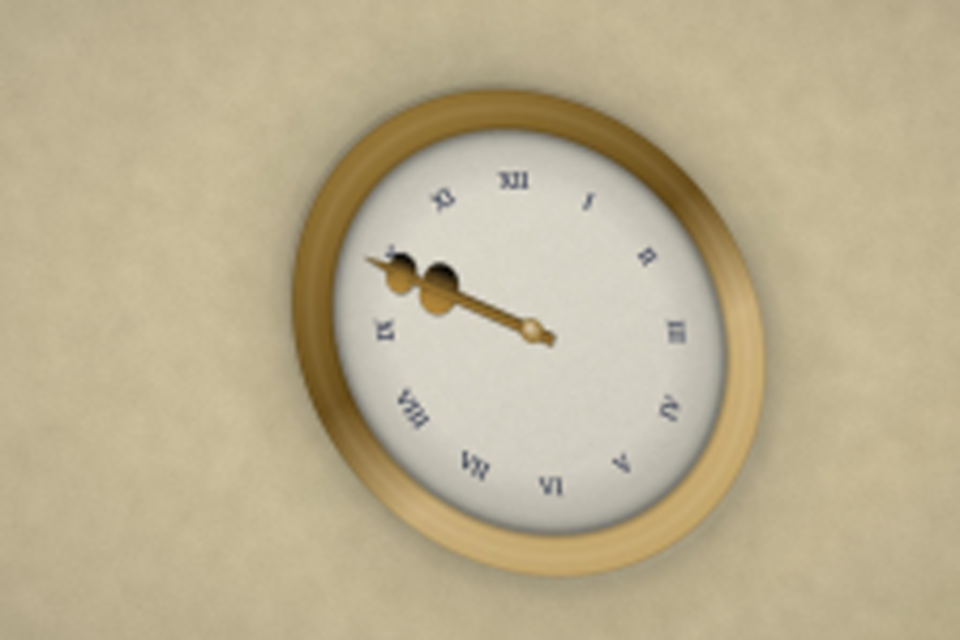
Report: 9:49
